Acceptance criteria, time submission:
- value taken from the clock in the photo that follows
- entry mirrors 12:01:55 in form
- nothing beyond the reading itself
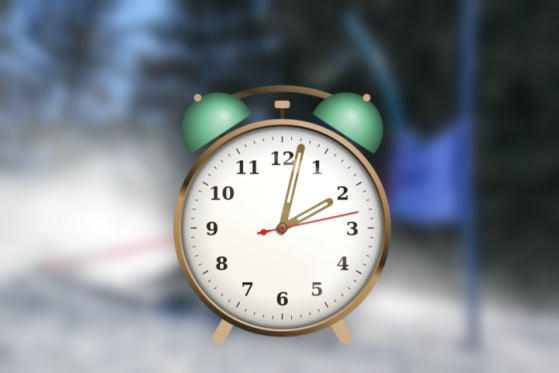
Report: 2:02:13
